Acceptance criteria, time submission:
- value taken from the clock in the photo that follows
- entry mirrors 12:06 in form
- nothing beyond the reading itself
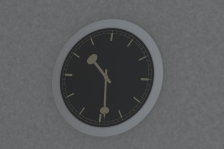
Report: 10:29
